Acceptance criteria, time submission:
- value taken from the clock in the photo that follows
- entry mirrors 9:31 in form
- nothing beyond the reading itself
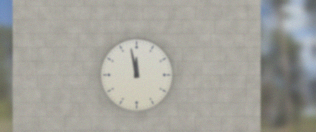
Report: 11:58
